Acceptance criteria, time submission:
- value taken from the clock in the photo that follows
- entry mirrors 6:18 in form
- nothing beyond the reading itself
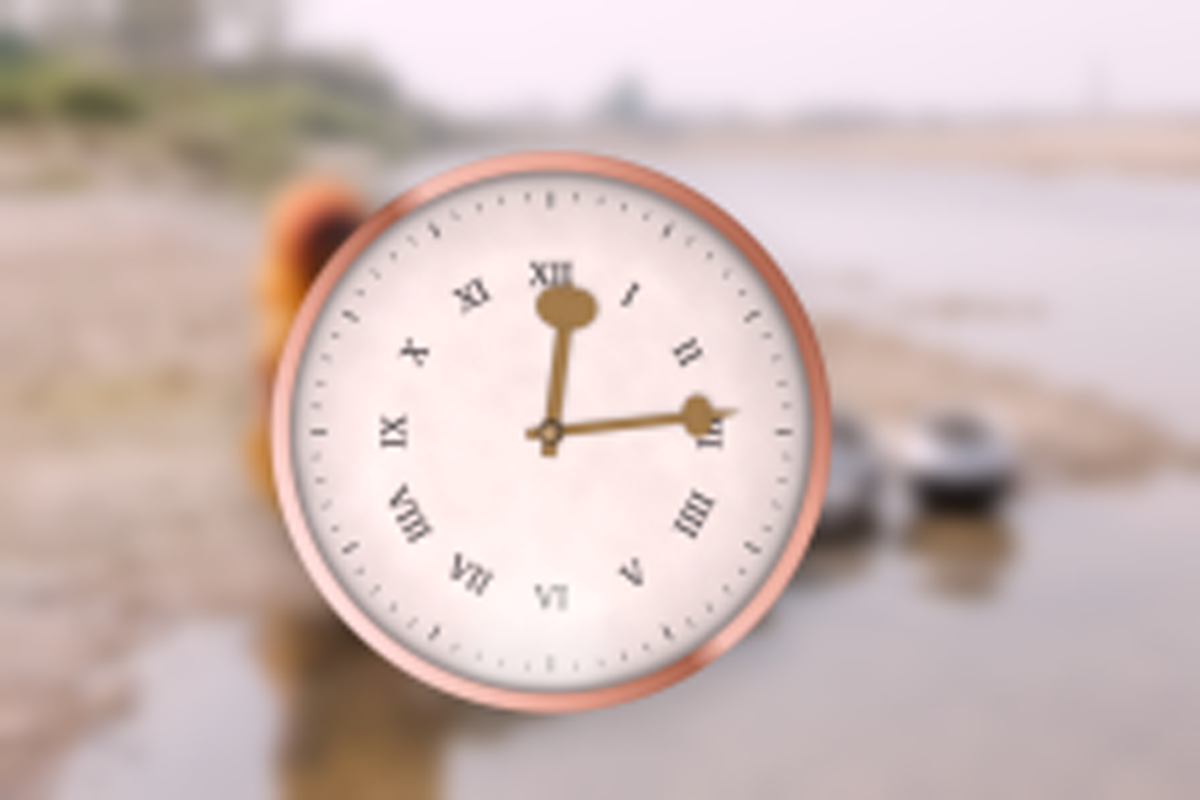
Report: 12:14
